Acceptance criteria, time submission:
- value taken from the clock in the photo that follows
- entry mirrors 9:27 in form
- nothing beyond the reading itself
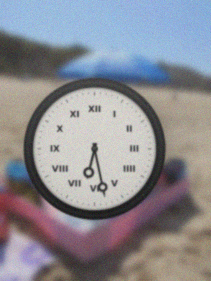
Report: 6:28
